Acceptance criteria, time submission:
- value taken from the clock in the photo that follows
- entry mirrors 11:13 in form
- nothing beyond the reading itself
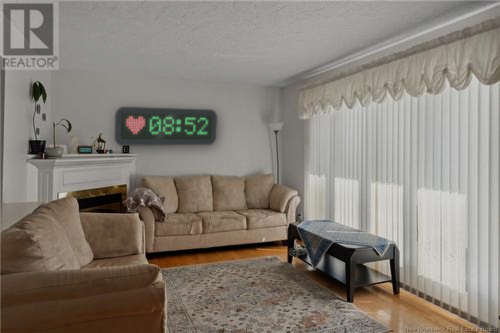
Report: 8:52
